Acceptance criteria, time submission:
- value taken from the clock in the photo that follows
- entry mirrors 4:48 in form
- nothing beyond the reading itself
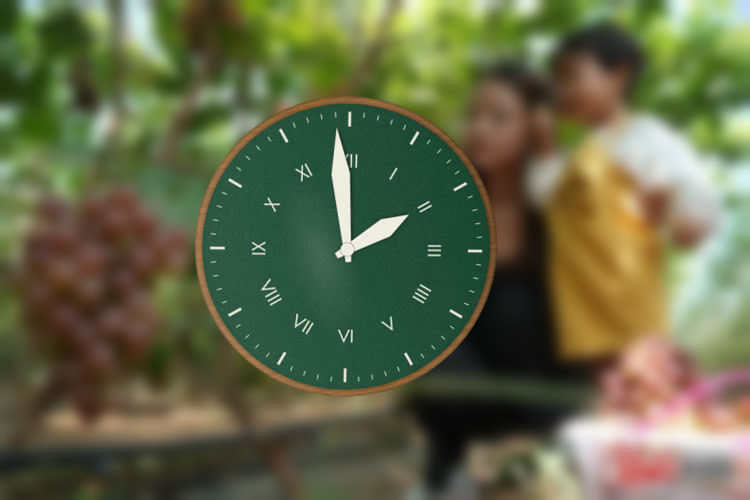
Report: 1:59
